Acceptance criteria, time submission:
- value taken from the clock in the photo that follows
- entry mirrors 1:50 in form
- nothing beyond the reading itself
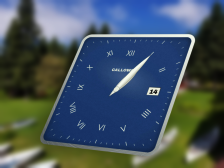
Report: 1:05
